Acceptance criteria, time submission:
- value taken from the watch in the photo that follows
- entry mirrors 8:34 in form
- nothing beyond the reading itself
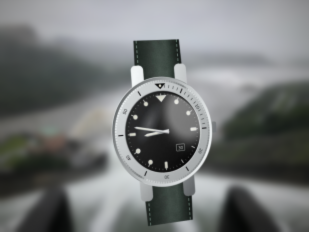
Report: 8:47
